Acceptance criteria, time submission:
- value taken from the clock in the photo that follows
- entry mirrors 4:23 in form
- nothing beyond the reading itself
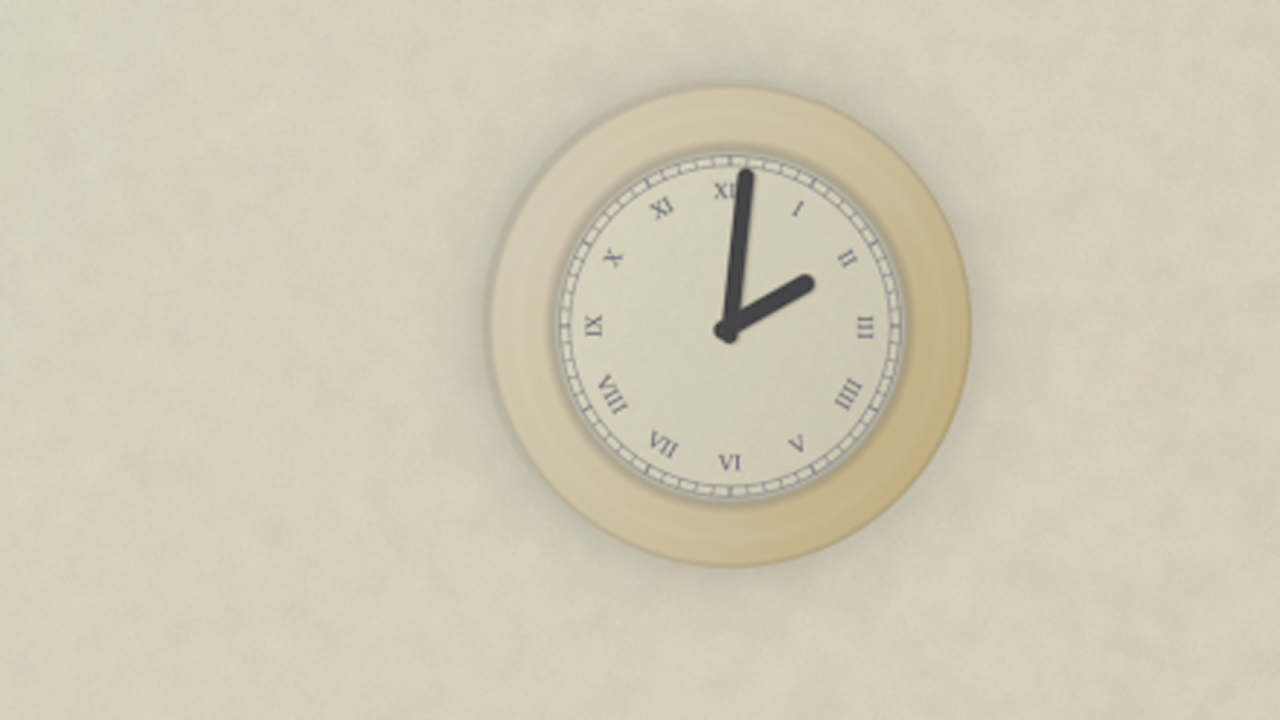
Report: 2:01
